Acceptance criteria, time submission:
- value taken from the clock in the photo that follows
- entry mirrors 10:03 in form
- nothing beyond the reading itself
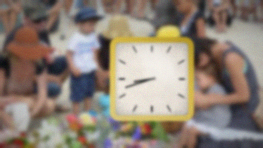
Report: 8:42
